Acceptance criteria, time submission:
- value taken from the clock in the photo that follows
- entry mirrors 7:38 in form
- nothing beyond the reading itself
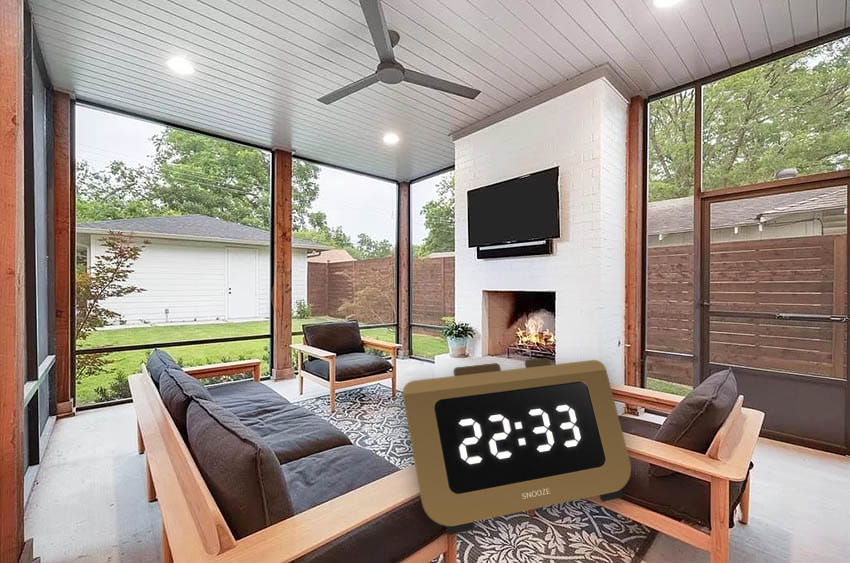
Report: 22:33
